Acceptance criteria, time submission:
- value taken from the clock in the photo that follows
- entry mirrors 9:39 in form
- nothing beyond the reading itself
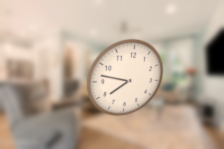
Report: 7:47
